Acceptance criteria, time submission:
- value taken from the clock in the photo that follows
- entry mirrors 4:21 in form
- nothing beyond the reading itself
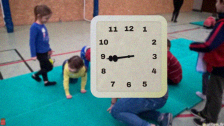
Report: 8:44
